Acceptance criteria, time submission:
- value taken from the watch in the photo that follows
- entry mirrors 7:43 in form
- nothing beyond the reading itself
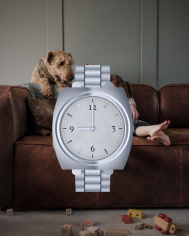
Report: 9:00
